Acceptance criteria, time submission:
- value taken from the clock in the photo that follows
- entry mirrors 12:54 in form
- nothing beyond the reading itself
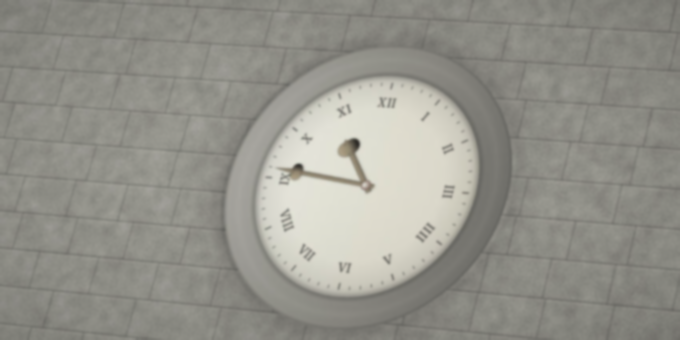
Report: 10:46
